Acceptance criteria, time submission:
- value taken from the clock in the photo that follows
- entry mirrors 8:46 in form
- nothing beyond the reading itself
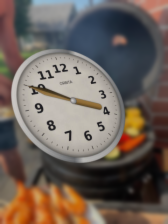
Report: 3:50
